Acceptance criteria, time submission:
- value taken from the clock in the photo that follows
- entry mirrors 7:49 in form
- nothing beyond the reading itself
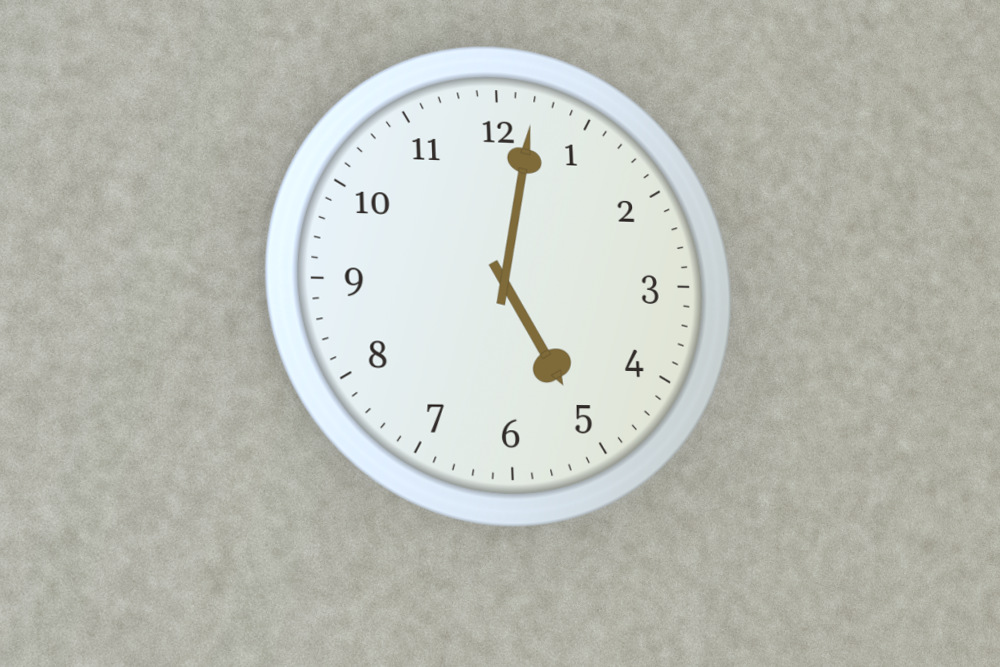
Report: 5:02
